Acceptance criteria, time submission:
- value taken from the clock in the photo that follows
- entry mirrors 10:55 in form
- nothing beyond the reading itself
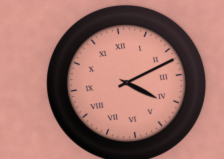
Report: 4:12
